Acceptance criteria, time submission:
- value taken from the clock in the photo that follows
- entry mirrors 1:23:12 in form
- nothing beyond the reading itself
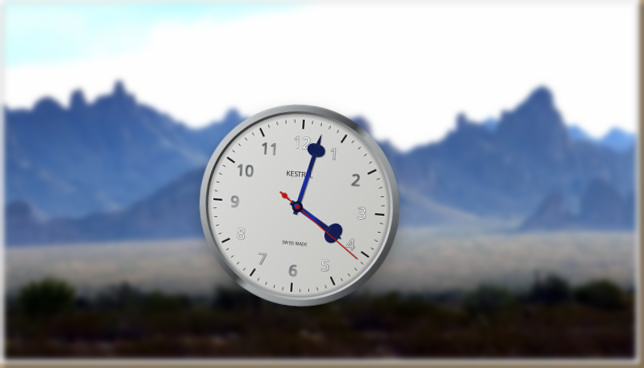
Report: 4:02:21
